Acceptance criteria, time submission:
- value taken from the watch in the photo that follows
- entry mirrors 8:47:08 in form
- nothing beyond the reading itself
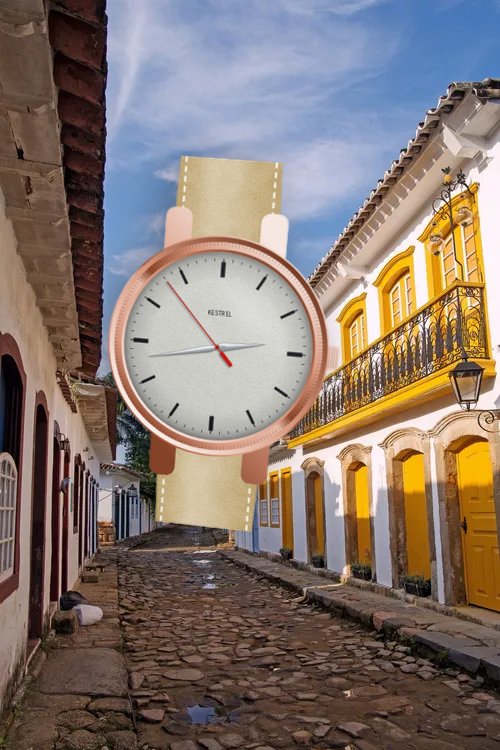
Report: 2:42:53
